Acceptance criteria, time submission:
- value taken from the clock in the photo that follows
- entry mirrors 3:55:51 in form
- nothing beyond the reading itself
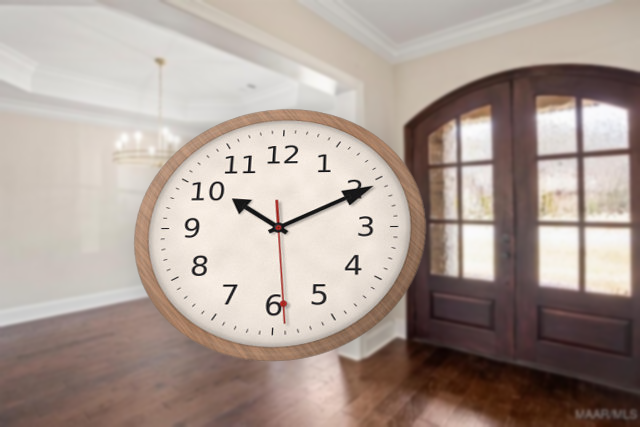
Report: 10:10:29
